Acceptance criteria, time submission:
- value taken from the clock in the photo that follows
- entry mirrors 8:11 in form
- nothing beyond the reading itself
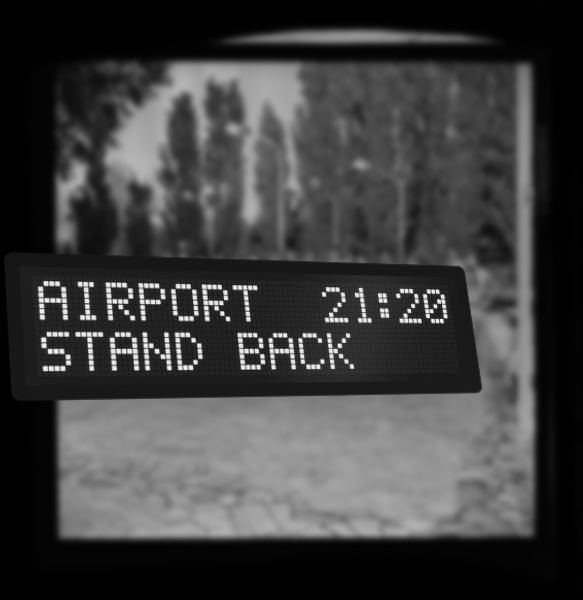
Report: 21:20
